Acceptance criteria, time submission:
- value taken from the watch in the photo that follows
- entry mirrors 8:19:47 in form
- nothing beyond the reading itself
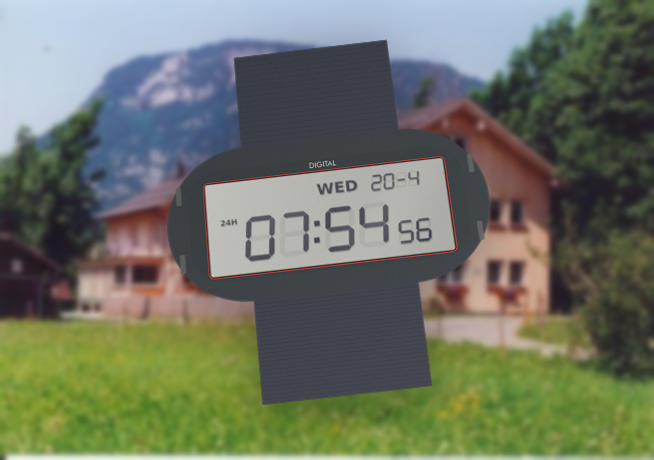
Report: 7:54:56
